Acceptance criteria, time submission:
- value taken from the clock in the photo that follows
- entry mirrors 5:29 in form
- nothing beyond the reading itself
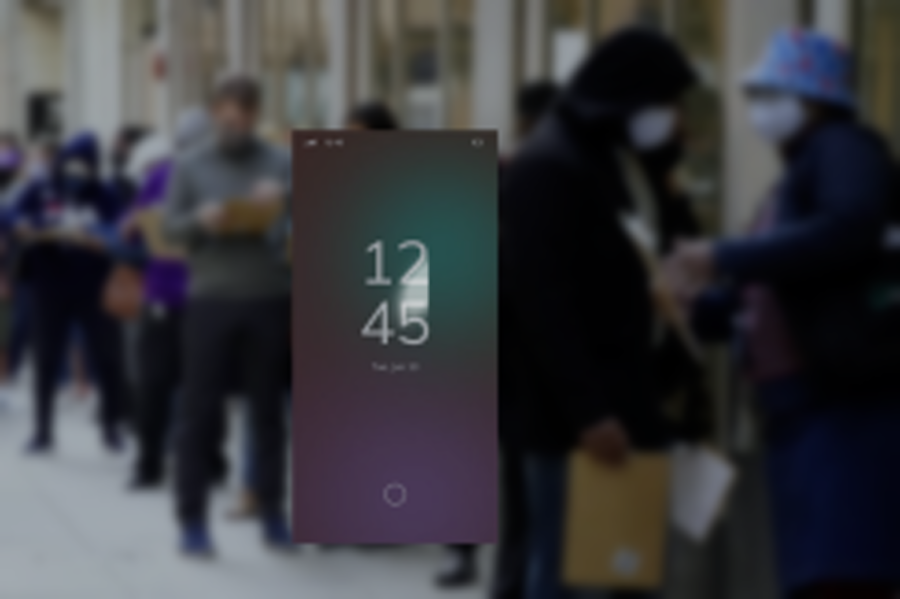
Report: 12:45
